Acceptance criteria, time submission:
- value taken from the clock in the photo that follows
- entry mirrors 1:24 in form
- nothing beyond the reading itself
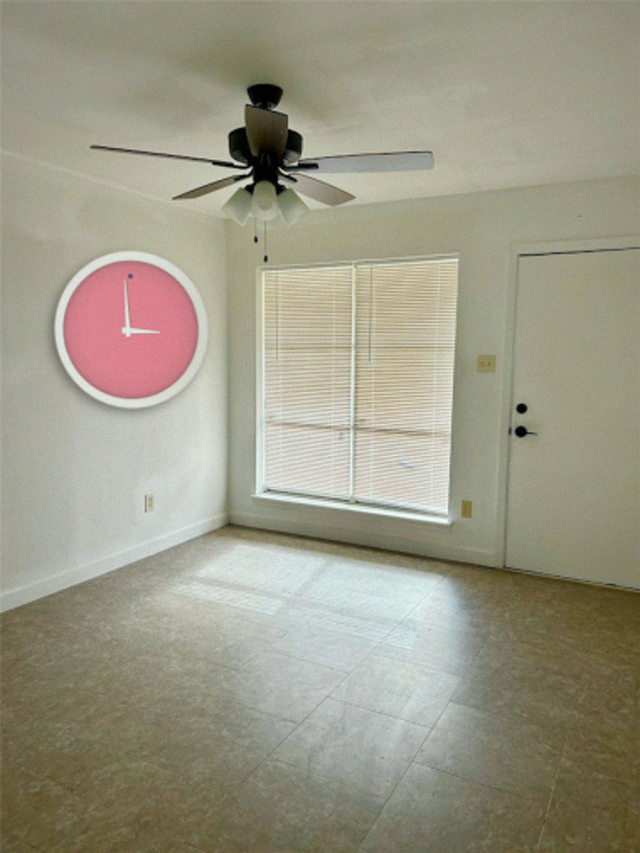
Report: 2:59
